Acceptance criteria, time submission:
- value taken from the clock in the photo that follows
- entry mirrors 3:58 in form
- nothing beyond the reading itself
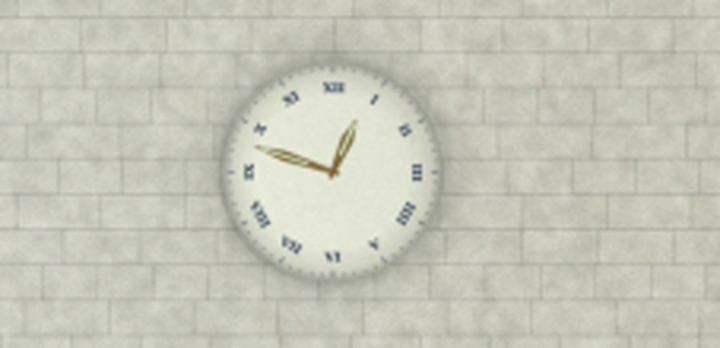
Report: 12:48
